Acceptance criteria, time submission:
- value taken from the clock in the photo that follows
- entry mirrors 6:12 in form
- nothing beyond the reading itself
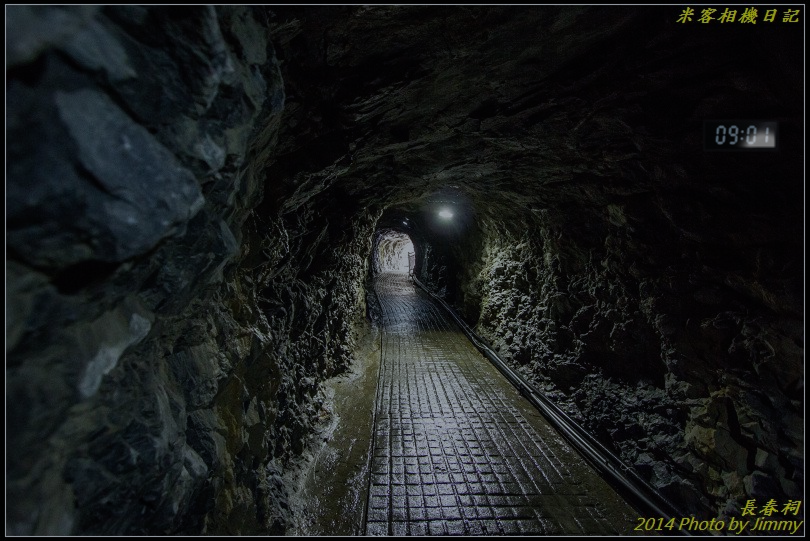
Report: 9:01
